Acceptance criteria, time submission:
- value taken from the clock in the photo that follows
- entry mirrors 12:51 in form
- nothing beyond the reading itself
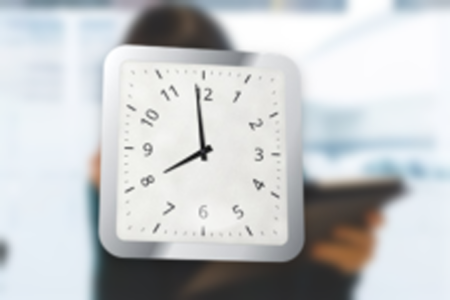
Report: 7:59
